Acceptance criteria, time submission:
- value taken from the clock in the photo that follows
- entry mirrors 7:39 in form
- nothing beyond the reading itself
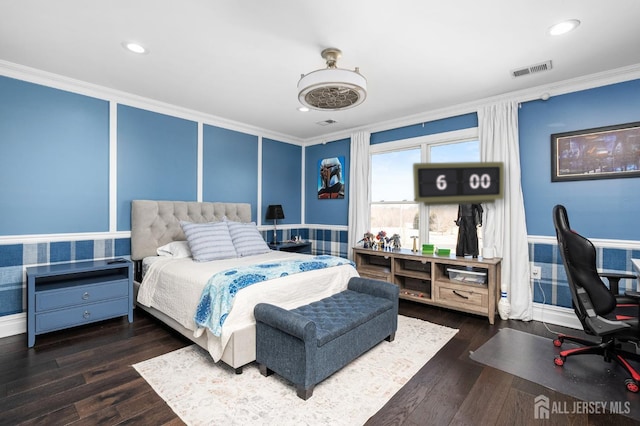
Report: 6:00
